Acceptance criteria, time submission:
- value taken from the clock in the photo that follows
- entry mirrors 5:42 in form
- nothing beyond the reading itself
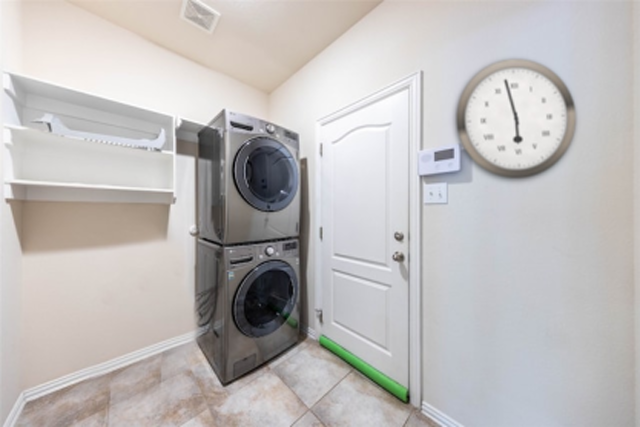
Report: 5:58
